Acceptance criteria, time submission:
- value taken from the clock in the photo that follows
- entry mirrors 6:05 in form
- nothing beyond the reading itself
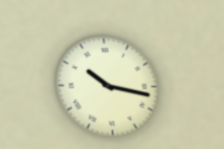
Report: 10:17
